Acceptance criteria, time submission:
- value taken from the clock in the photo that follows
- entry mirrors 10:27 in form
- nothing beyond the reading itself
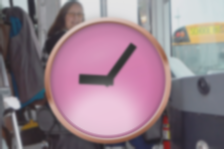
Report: 9:06
